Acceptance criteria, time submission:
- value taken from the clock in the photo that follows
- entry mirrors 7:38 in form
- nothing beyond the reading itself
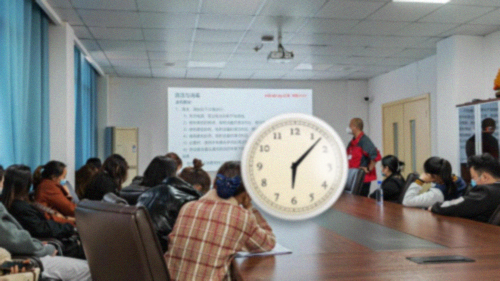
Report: 6:07
